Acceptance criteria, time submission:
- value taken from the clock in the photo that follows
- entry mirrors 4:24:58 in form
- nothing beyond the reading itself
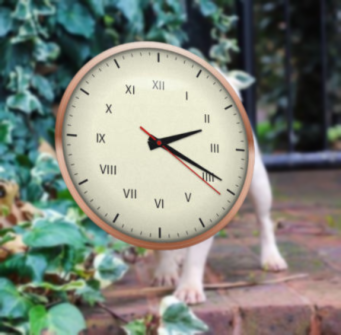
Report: 2:19:21
